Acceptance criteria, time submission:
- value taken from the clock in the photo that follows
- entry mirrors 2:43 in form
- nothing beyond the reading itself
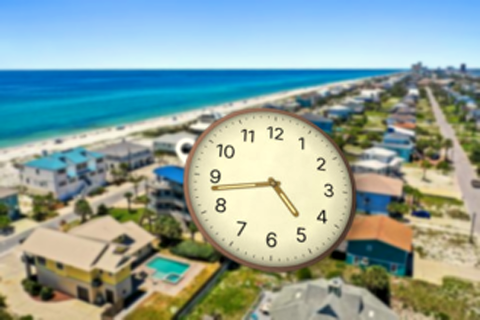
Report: 4:43
